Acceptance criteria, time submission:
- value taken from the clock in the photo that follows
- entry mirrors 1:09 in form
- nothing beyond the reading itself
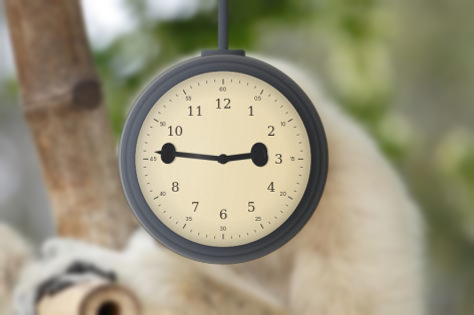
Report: 2:46
